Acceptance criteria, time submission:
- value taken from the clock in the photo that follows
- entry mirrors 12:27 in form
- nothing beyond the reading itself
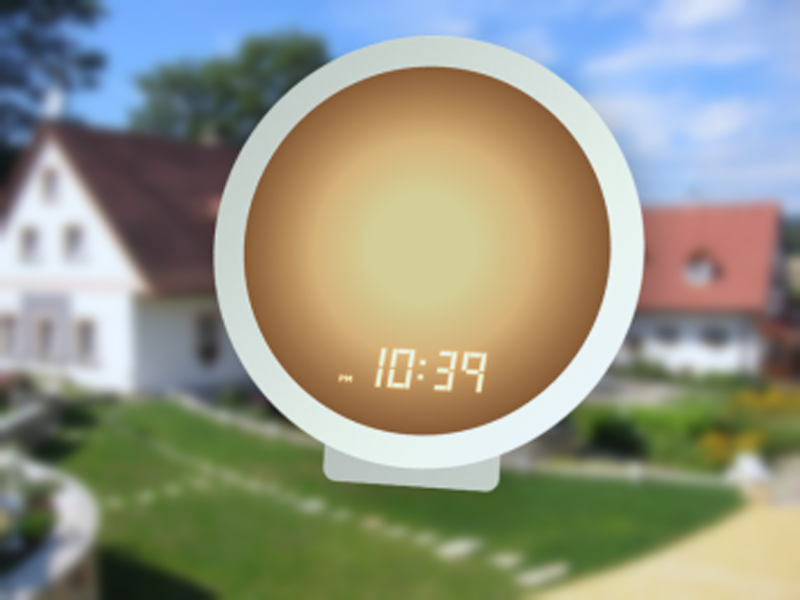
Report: 10:39
